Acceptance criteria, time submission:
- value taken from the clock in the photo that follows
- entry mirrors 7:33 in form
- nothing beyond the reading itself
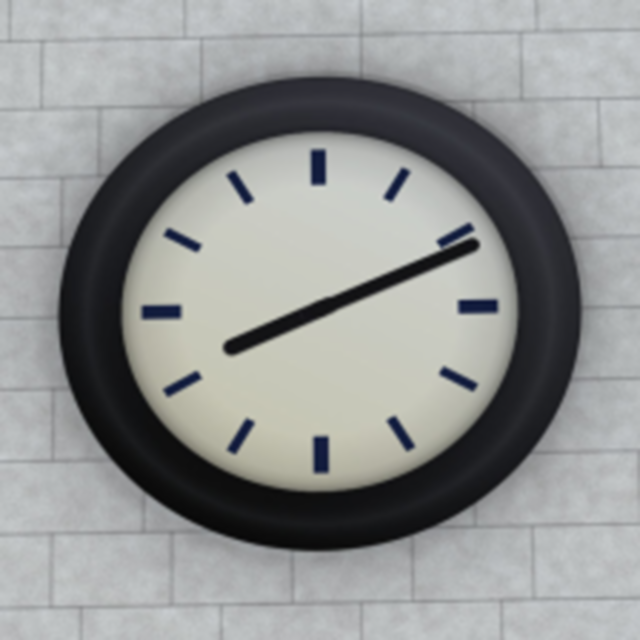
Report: 8:11
